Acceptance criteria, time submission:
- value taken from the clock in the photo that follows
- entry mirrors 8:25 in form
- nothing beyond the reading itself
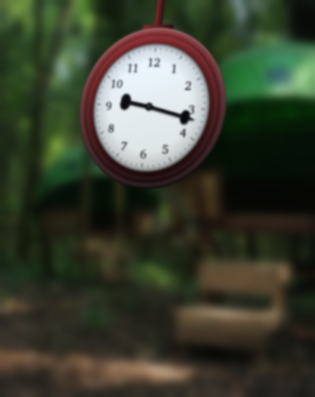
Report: 9:17
